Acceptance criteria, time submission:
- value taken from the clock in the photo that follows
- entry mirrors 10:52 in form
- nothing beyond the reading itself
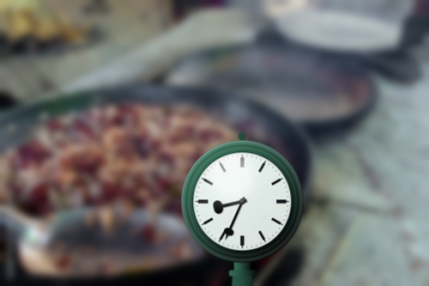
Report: 8:34
